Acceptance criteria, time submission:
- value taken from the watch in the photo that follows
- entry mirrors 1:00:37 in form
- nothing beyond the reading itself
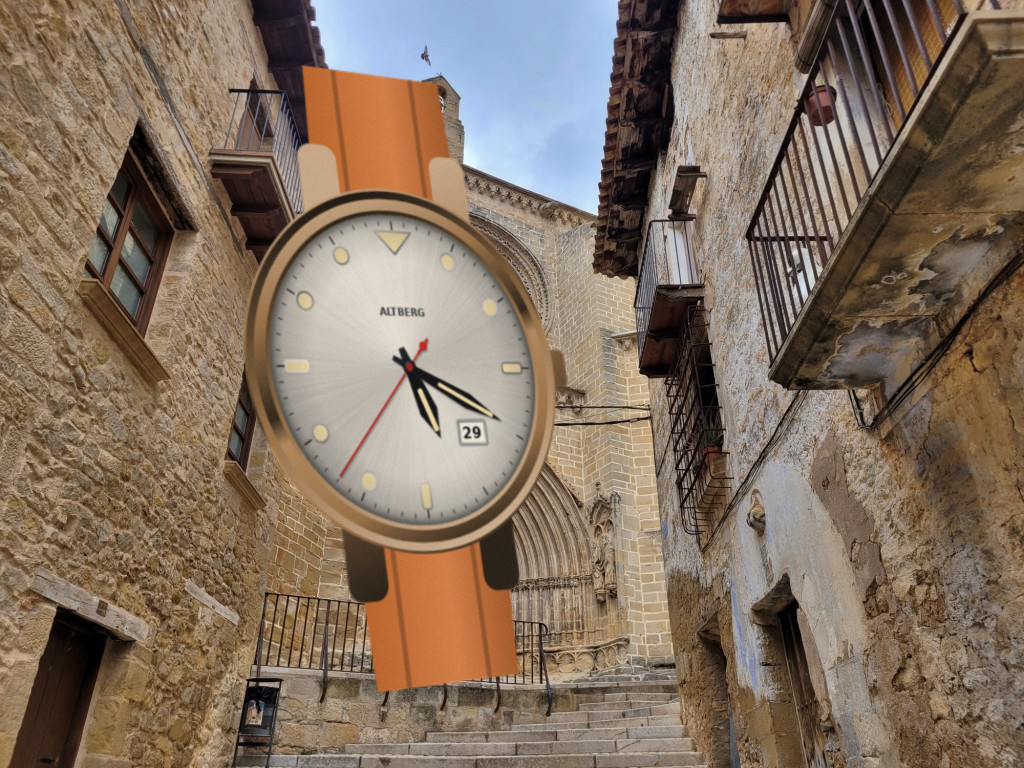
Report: 5:19:37
